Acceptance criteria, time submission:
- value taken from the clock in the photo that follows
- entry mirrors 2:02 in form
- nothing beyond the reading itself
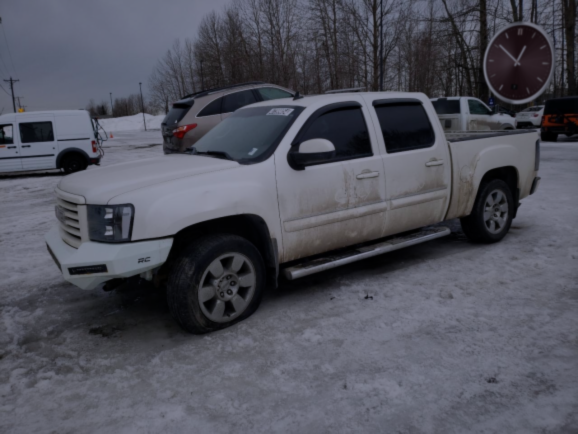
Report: 12:51
